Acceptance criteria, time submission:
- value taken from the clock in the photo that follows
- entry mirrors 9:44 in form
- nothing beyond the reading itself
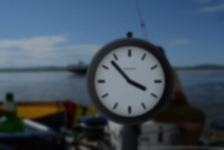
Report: 3:53
